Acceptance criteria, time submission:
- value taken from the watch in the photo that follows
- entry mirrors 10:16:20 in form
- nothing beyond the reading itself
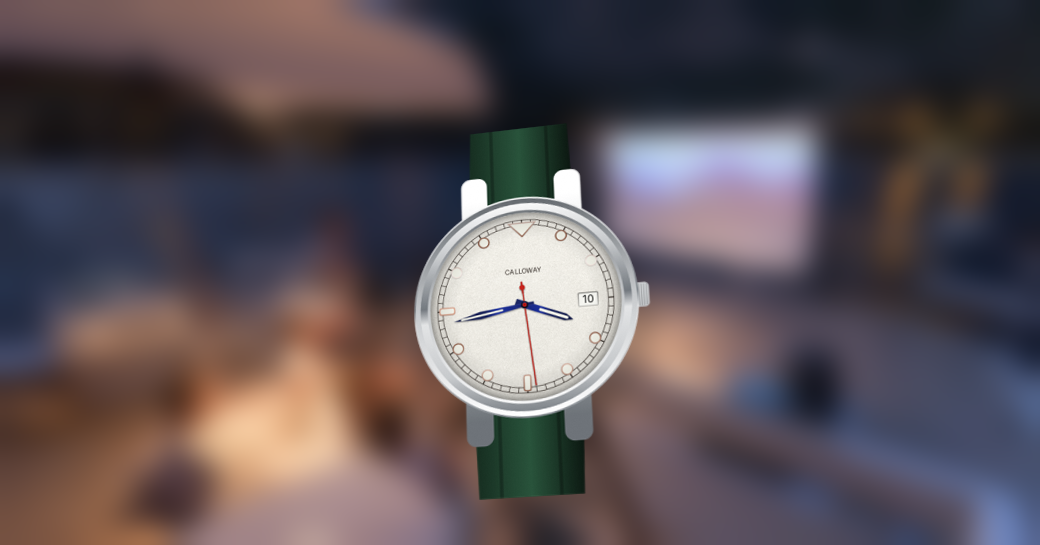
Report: 3:43:29
